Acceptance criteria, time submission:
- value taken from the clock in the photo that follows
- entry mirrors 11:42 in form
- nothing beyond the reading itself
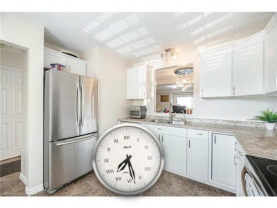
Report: 7:28
